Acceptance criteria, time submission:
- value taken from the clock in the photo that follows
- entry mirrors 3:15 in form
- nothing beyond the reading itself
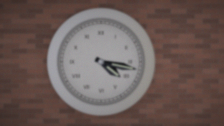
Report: 4:17
